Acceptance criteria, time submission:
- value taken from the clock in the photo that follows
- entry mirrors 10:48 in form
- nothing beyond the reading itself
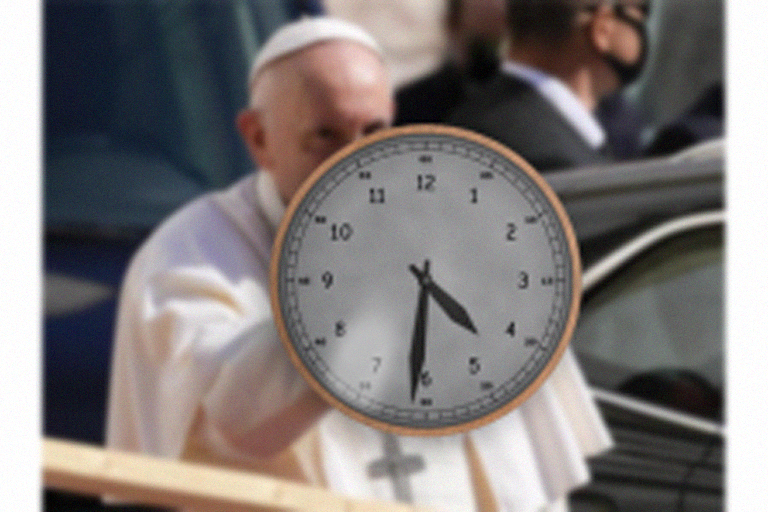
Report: 4:31
